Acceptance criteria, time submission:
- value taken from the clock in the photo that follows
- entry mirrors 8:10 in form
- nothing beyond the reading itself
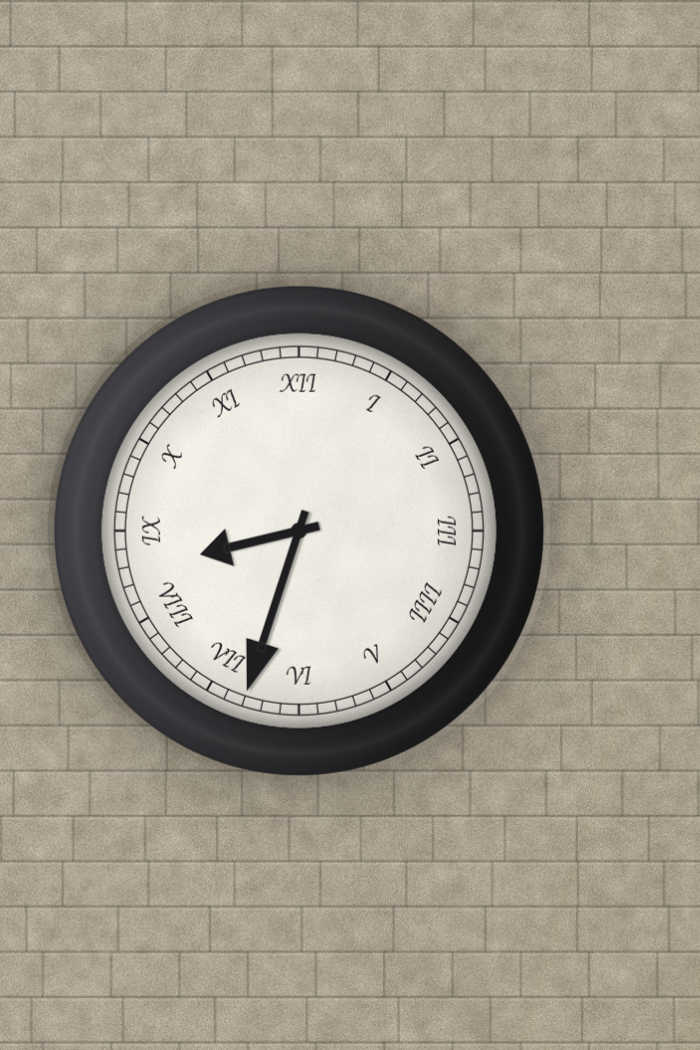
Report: 8:33
